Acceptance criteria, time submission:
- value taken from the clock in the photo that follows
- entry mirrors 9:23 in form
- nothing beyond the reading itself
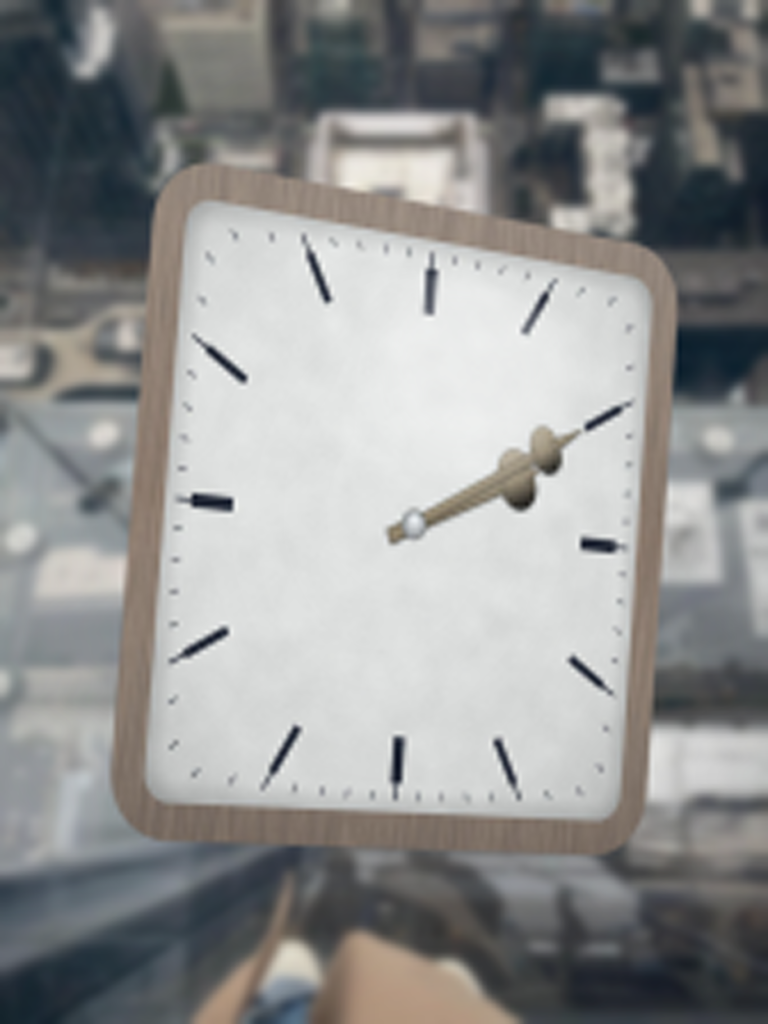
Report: 2:10
